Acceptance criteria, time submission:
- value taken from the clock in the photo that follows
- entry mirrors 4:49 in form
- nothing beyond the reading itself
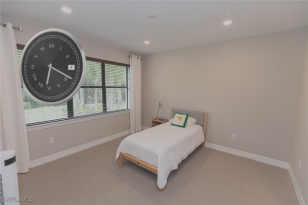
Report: 6:19
